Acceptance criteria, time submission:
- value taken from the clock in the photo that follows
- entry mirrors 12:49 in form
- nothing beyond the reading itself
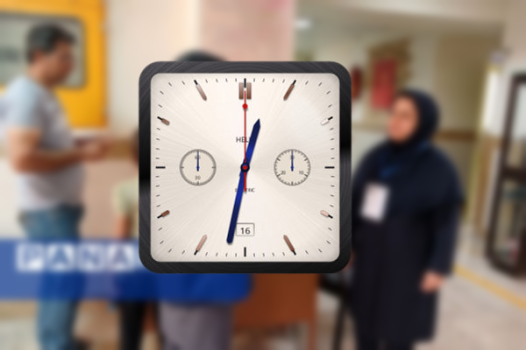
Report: 12:32
